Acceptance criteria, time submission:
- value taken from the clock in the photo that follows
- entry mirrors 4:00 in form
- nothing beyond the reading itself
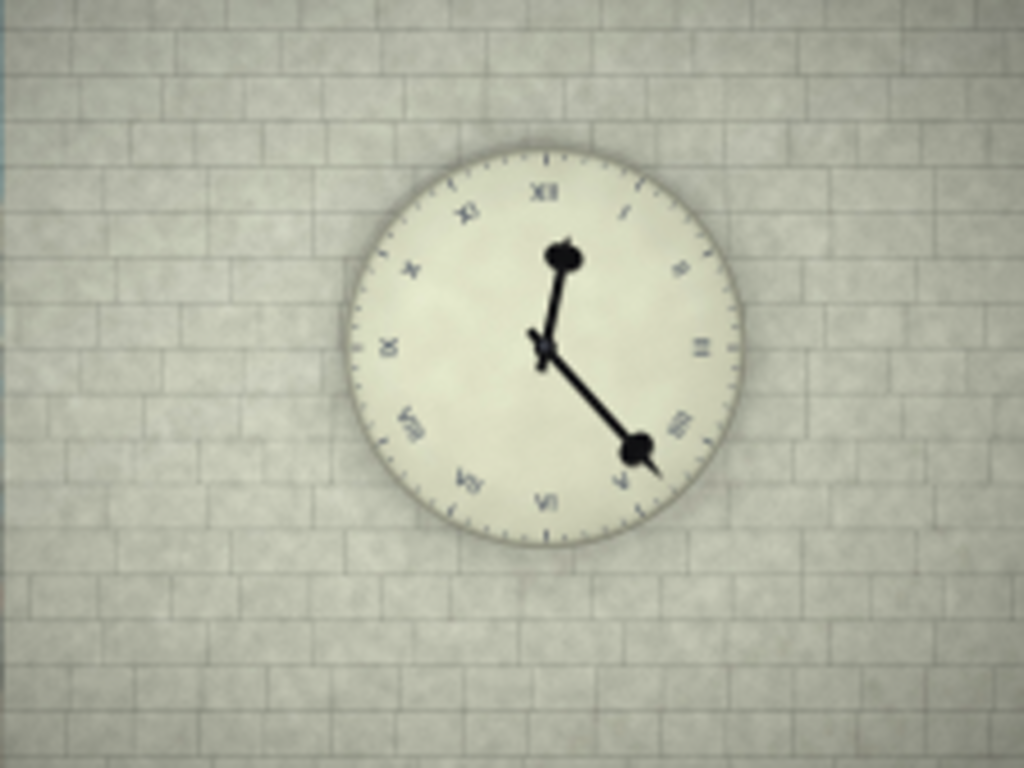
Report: 12:23
